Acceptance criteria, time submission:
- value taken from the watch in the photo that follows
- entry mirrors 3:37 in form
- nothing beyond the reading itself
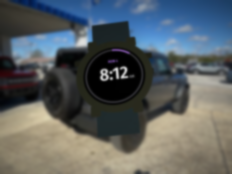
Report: 8:12
